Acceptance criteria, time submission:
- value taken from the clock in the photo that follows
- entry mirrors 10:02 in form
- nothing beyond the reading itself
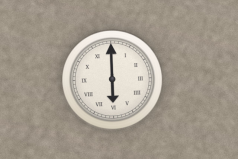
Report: 6:00
